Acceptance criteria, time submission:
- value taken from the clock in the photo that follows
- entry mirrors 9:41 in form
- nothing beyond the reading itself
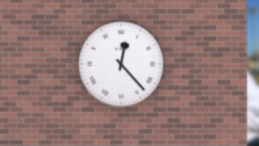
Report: 12:23
